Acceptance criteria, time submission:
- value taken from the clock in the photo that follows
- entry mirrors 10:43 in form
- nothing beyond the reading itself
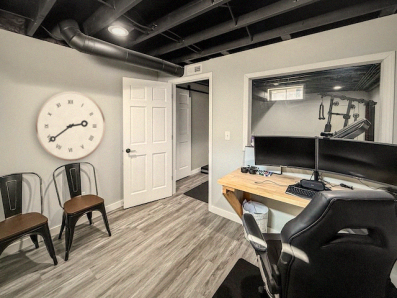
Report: 2:39
